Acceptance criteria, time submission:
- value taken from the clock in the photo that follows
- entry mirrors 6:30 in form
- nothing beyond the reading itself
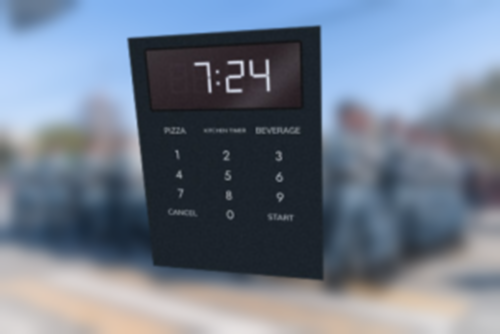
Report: 7:24
